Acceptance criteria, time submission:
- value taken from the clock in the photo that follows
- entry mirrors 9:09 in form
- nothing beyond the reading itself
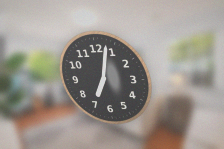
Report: 7:03
